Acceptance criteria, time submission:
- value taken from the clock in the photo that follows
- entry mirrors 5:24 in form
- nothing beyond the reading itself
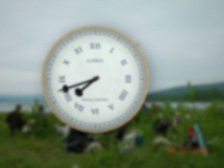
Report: 7:42
